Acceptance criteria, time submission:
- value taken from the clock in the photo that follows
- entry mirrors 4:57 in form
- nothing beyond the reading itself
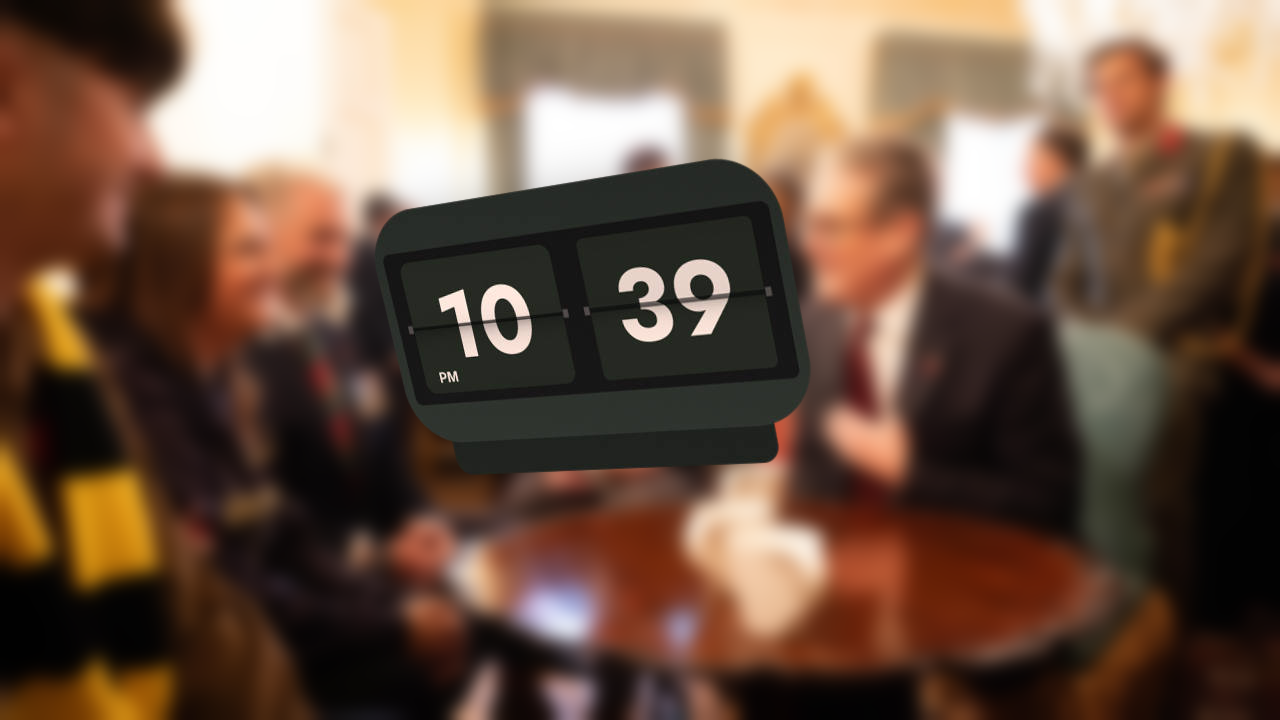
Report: 10:39
